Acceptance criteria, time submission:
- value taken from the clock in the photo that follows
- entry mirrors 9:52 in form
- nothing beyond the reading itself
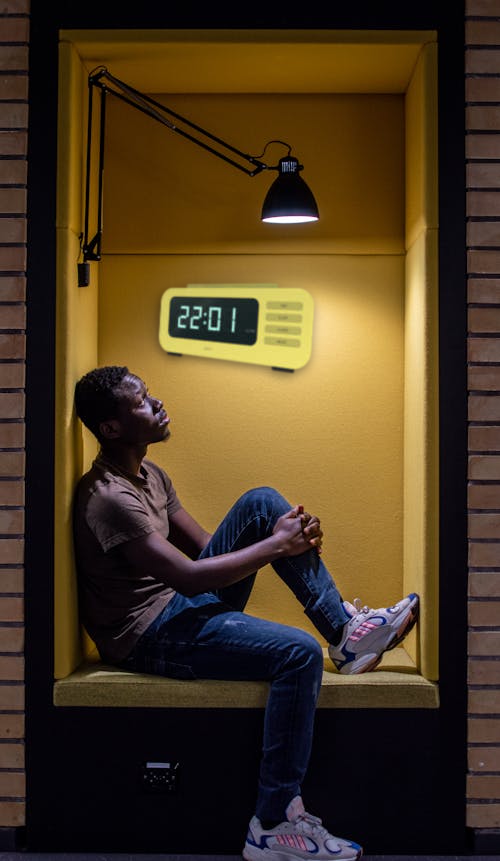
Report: 22:01
